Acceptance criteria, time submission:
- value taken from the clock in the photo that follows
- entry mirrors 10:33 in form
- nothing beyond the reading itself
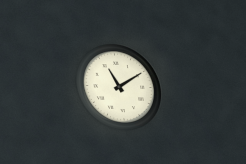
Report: 11:10
